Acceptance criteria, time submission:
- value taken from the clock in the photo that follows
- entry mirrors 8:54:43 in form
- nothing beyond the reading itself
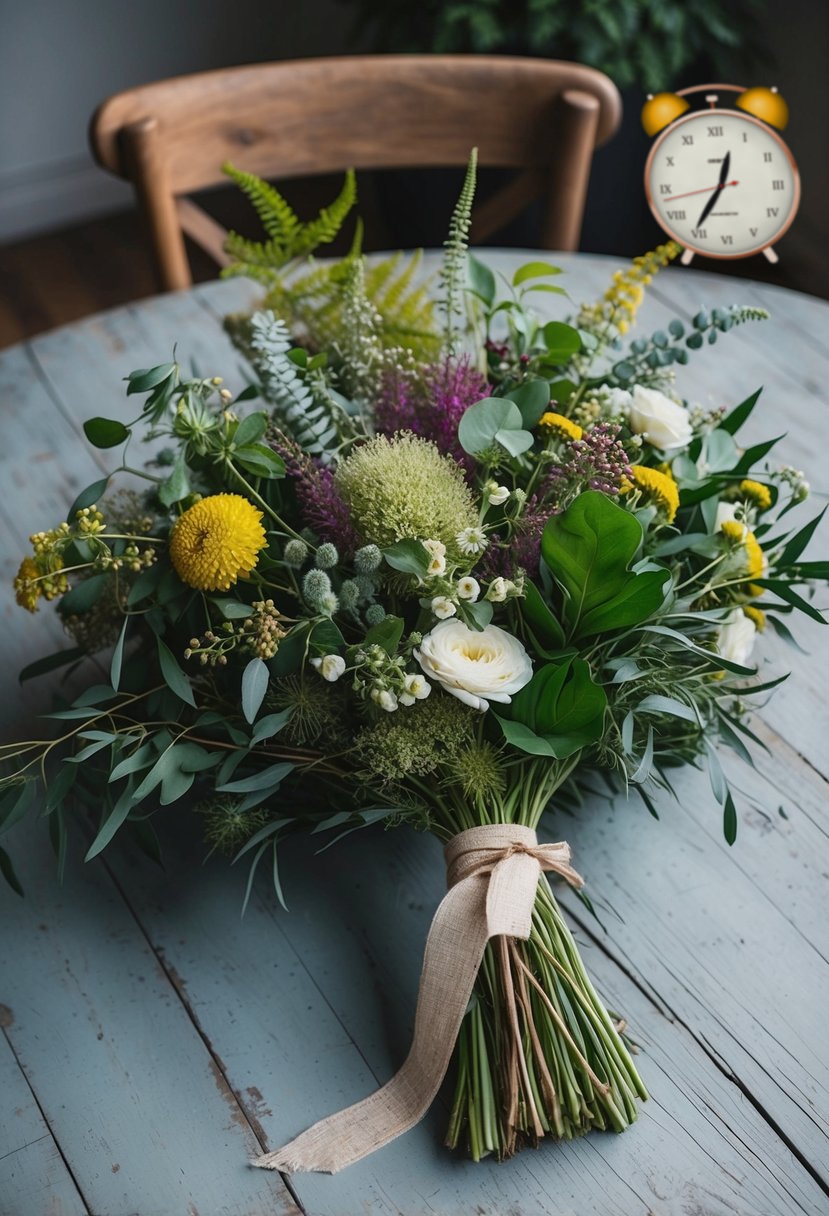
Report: 12:35:43
